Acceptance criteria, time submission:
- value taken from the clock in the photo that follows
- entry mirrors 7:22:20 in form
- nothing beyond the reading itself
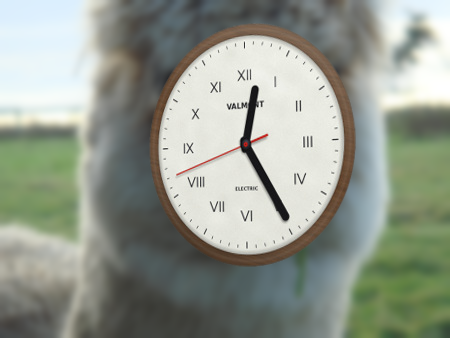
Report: 12:24:42
